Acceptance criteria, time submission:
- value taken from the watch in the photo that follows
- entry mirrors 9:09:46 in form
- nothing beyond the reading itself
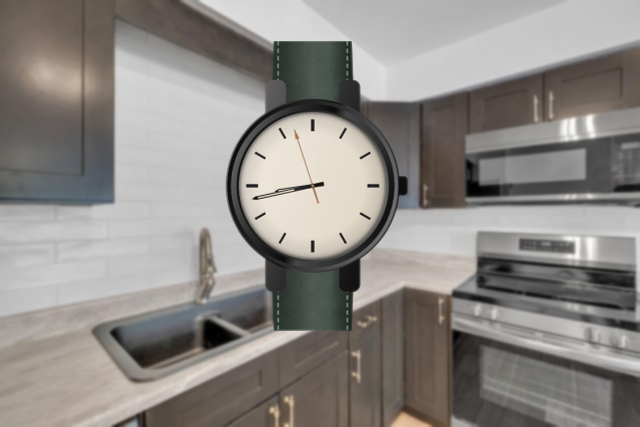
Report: 8:42:57
